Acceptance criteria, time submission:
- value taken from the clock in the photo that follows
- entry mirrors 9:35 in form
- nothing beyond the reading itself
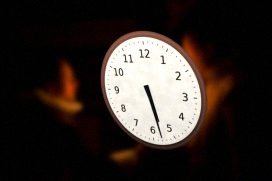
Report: 5:28
